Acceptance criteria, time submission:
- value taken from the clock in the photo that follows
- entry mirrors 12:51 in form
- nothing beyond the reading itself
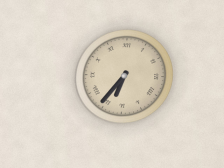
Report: 6:36
